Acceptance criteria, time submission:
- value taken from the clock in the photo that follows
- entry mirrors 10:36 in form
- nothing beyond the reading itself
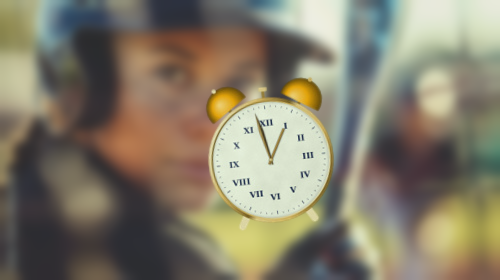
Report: 12:58
